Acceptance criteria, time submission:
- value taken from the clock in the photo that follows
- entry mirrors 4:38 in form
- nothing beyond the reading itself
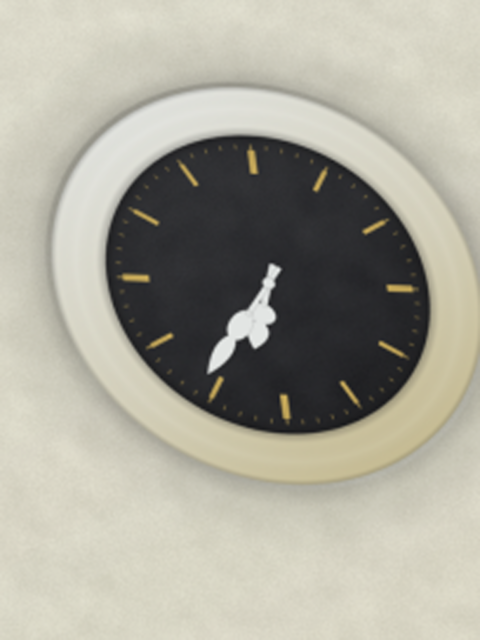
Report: 6:36
